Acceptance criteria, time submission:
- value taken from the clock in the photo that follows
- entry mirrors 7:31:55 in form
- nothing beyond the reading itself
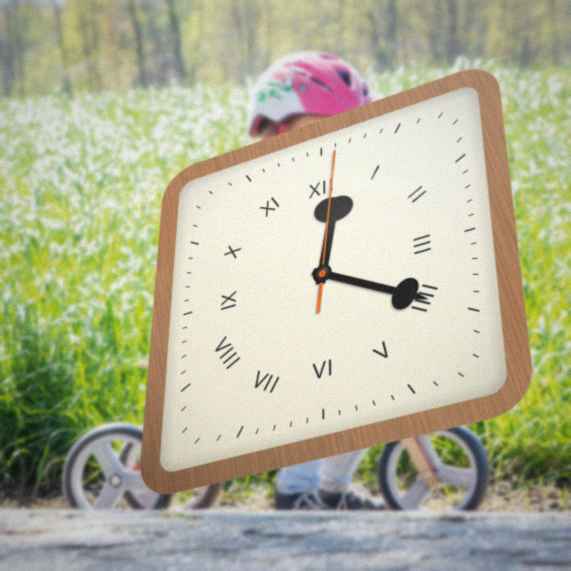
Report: 12:20:01
